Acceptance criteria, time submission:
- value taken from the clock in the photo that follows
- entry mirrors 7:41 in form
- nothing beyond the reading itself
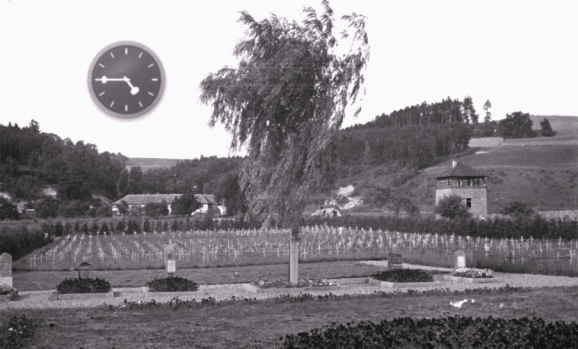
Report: 4:45
